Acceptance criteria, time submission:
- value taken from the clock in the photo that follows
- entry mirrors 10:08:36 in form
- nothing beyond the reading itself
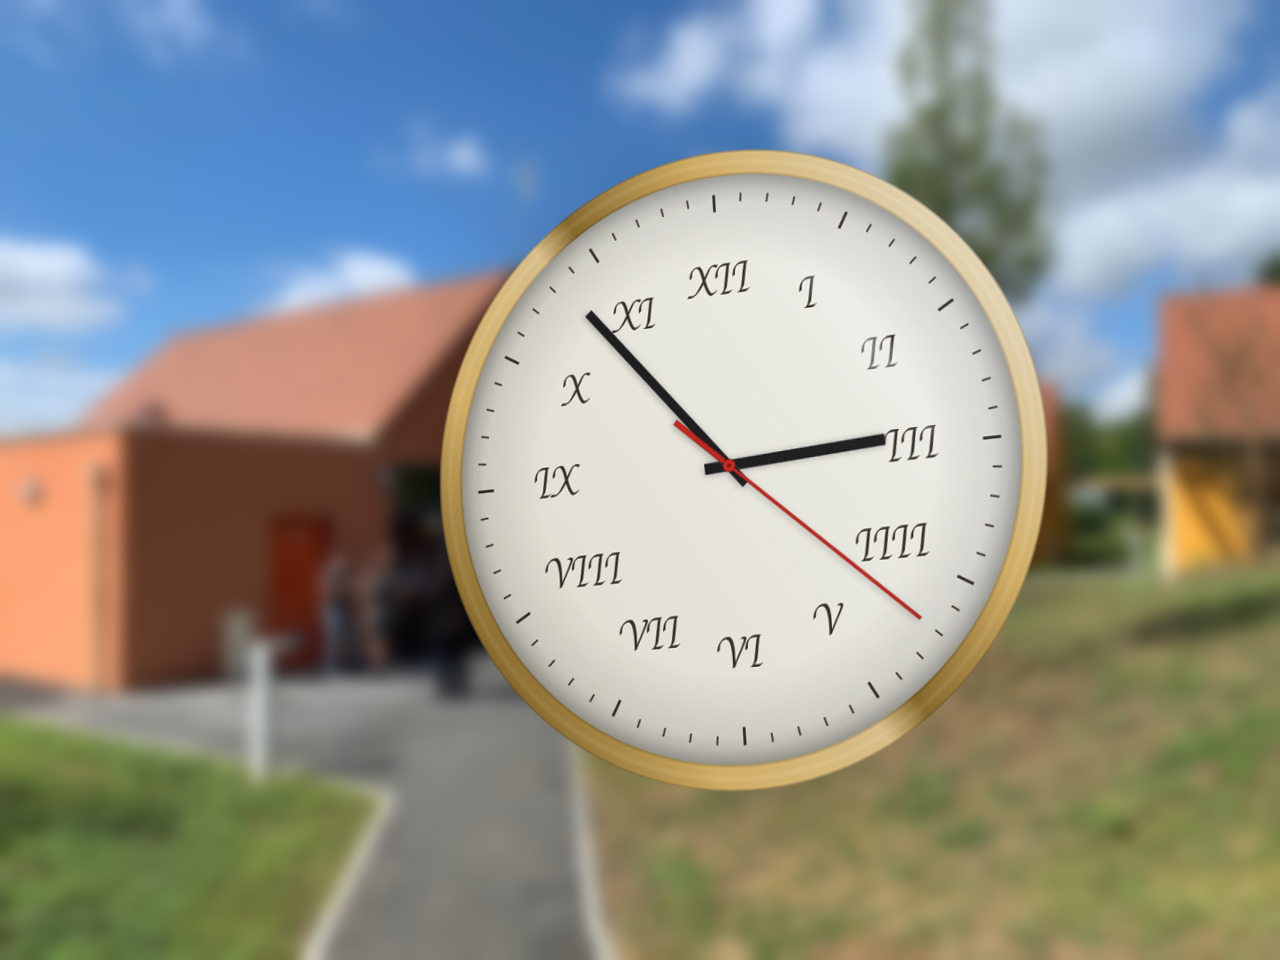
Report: 2:53:22
